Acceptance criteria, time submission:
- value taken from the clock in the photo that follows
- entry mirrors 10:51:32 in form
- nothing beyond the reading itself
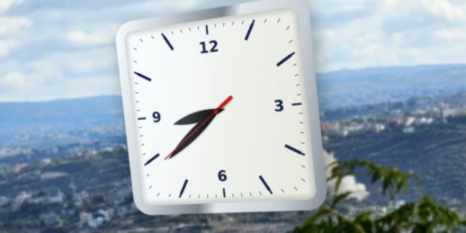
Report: 8:38:39
